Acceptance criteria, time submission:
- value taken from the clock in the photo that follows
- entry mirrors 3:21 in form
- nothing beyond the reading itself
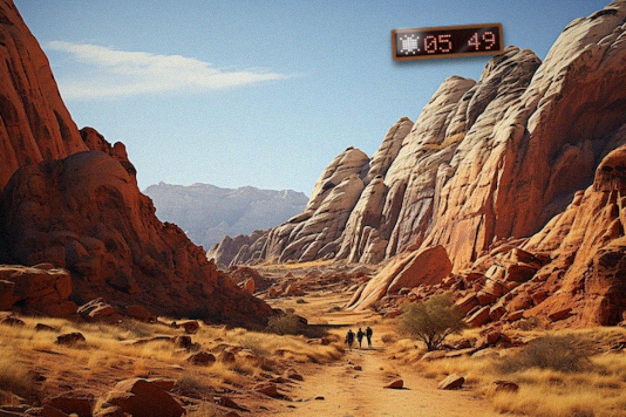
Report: 5:49
